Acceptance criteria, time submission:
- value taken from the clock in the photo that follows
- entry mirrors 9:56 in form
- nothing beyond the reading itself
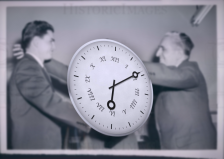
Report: 6:09
